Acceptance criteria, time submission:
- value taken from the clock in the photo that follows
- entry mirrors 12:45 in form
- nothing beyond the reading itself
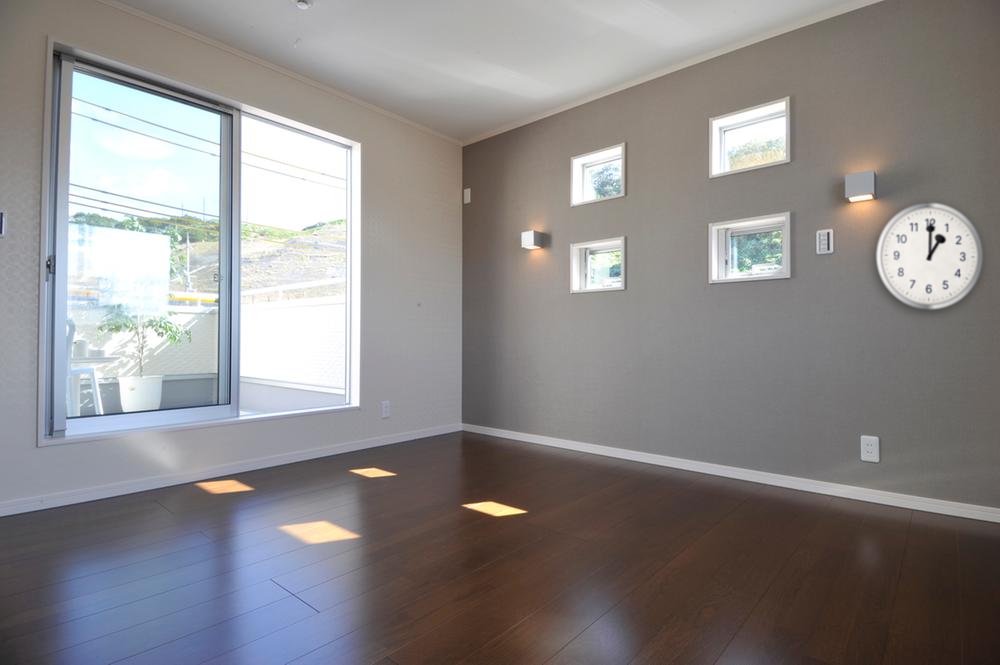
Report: 1:00
